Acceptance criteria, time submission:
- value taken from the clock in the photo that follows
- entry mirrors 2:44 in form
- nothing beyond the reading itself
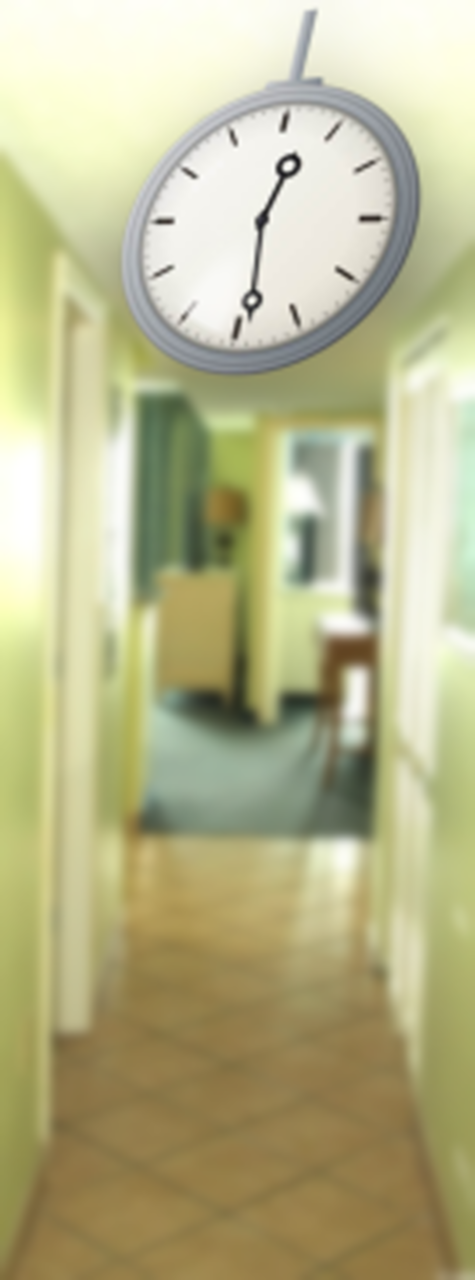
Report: 12:29
